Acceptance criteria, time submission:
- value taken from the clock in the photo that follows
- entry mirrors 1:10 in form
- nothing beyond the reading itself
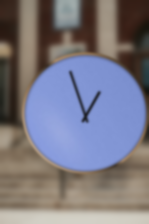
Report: 12:57
